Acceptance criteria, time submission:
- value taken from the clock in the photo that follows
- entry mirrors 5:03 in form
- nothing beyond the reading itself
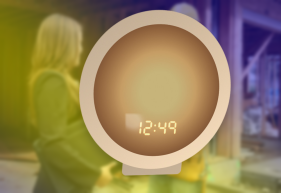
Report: 12:49
